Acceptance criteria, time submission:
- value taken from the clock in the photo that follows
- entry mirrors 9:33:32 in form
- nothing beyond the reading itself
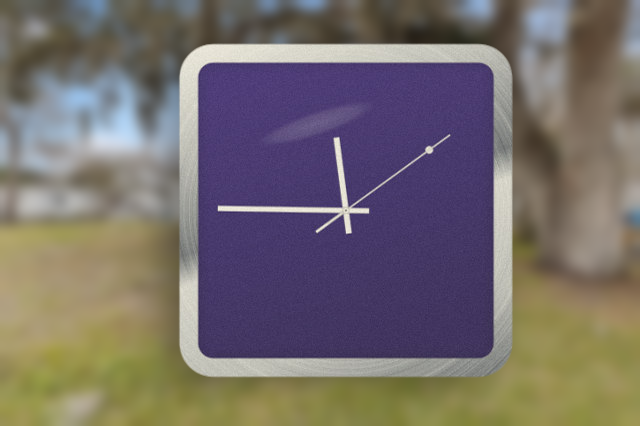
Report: 11:45:09
